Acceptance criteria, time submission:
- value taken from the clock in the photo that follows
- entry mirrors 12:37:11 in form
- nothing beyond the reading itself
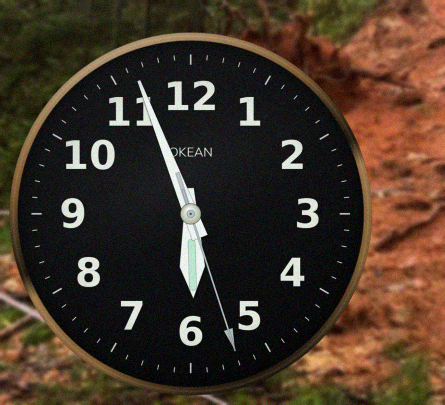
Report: 5:56:27
